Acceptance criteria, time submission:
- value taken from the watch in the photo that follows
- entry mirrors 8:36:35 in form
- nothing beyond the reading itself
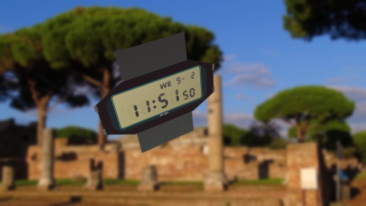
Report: 11:51:50
